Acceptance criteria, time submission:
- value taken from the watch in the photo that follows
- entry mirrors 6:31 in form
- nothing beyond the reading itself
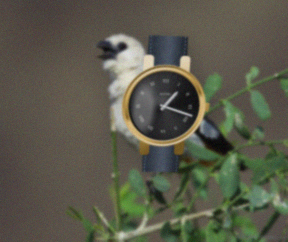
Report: 1:18
